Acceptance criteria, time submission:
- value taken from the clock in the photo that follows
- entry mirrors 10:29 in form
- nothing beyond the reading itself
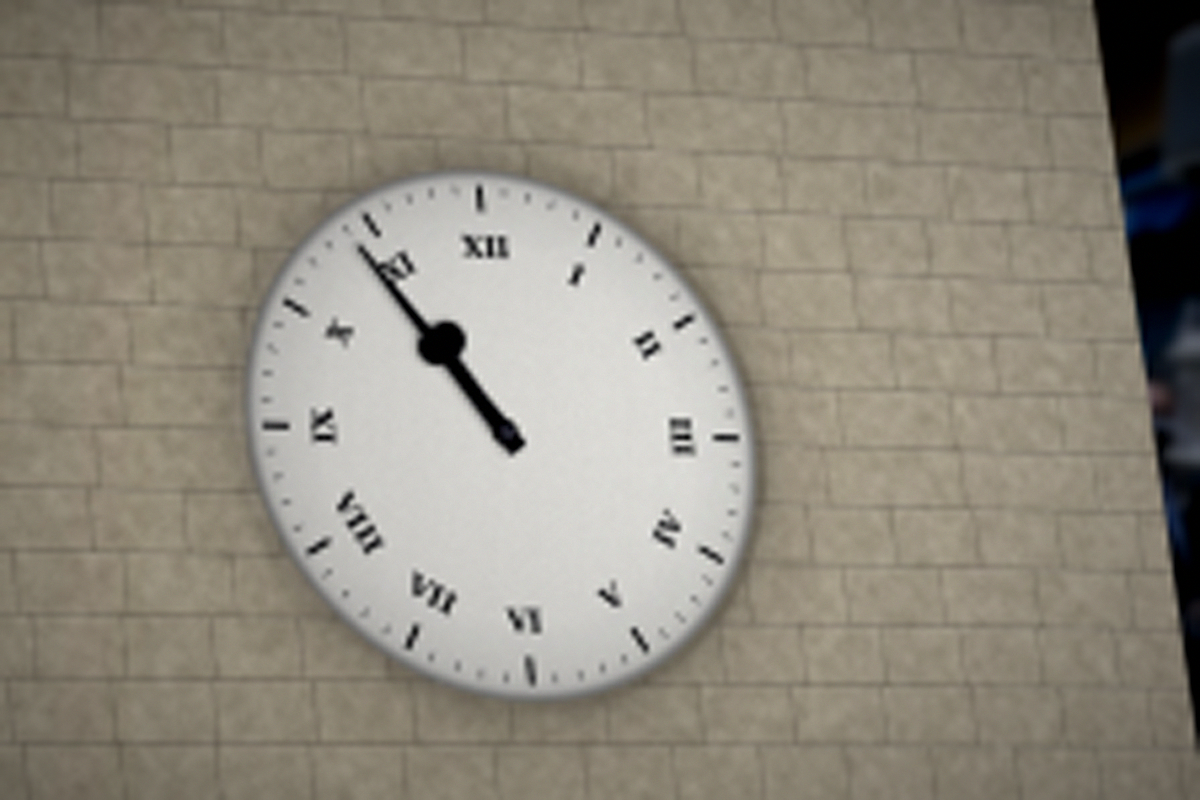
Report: 10:54
